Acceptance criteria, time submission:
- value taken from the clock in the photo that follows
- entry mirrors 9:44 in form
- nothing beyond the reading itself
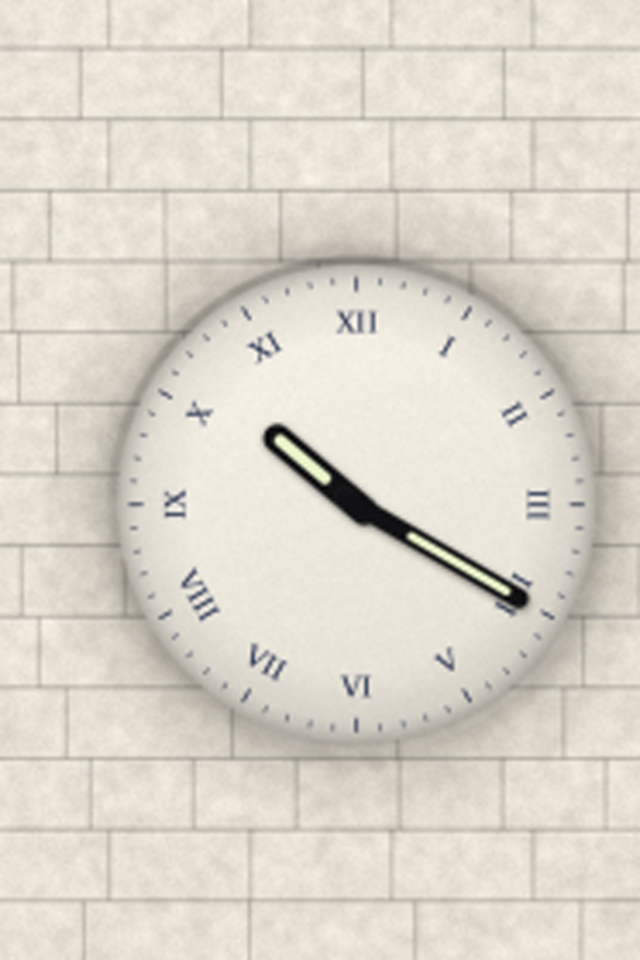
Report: 10:20
